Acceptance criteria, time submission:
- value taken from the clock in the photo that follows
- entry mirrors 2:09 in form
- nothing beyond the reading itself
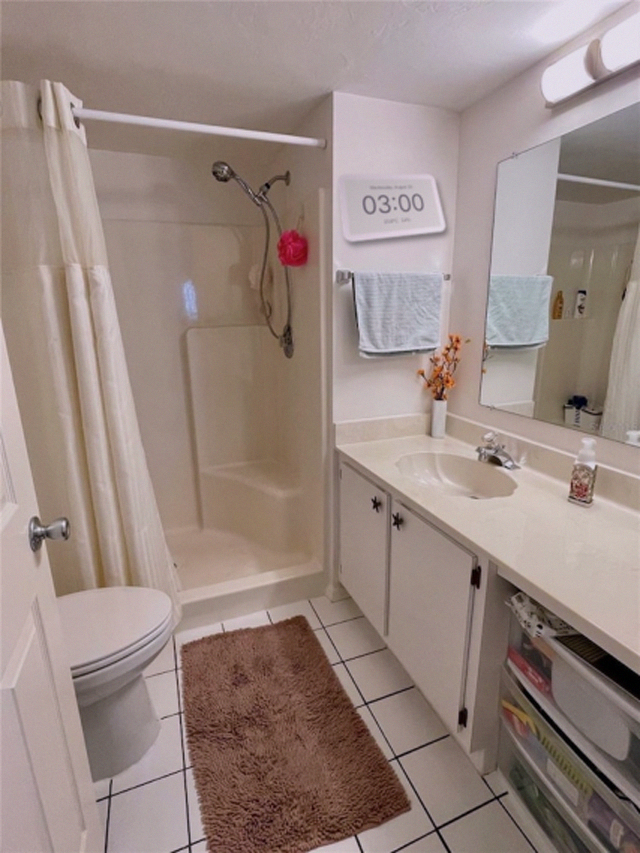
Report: 3:00
